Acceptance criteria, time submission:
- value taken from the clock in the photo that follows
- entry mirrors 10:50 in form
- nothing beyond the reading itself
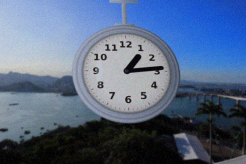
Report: 1:14
